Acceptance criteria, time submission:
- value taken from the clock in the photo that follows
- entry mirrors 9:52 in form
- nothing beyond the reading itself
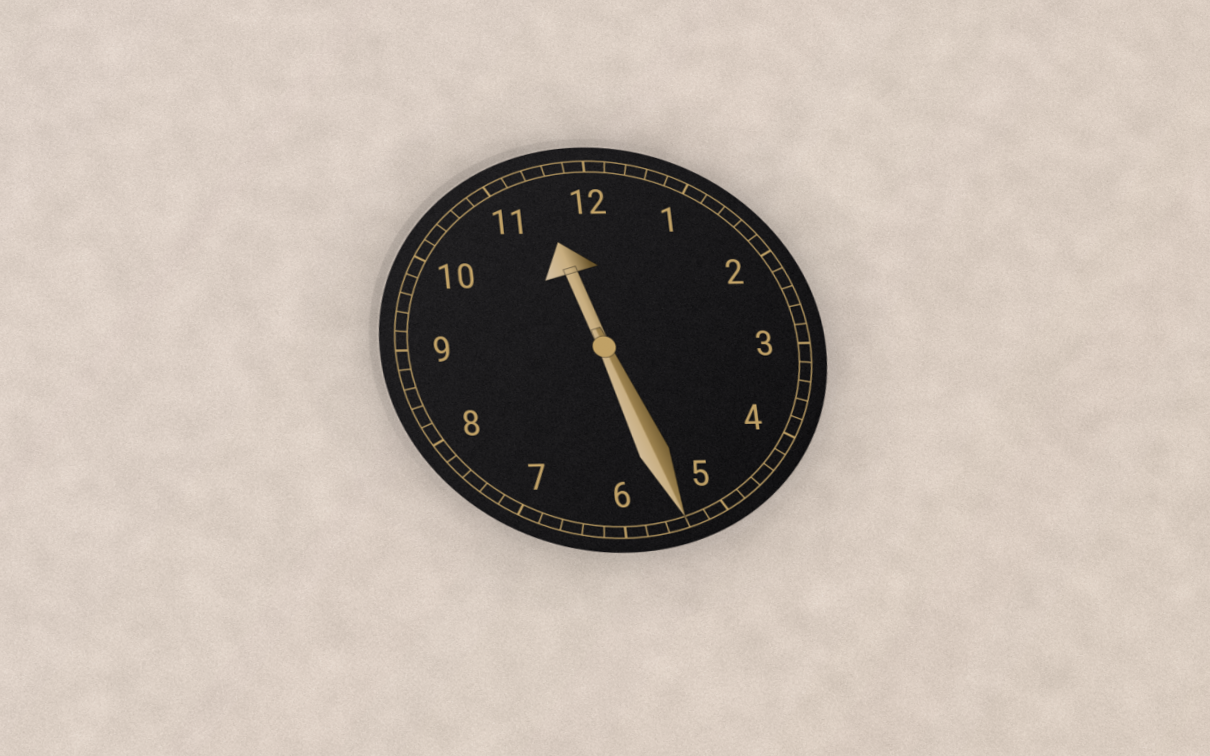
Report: 11:27
